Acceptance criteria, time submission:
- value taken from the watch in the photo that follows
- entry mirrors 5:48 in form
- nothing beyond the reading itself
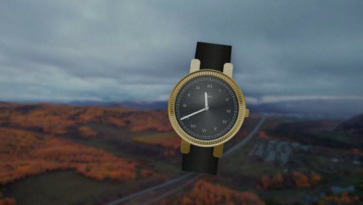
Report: 11:40
